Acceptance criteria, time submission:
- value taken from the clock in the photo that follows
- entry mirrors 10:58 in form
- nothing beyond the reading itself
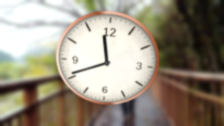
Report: 11:41
